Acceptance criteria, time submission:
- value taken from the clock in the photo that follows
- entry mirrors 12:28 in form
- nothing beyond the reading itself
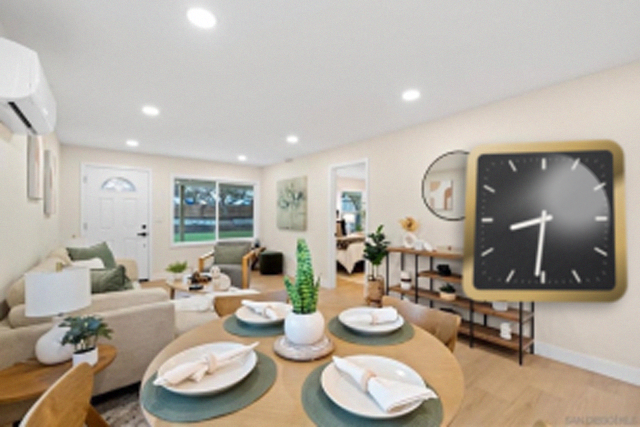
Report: 8:31
